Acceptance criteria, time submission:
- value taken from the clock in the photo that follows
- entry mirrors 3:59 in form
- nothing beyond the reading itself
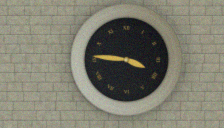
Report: 3:46
